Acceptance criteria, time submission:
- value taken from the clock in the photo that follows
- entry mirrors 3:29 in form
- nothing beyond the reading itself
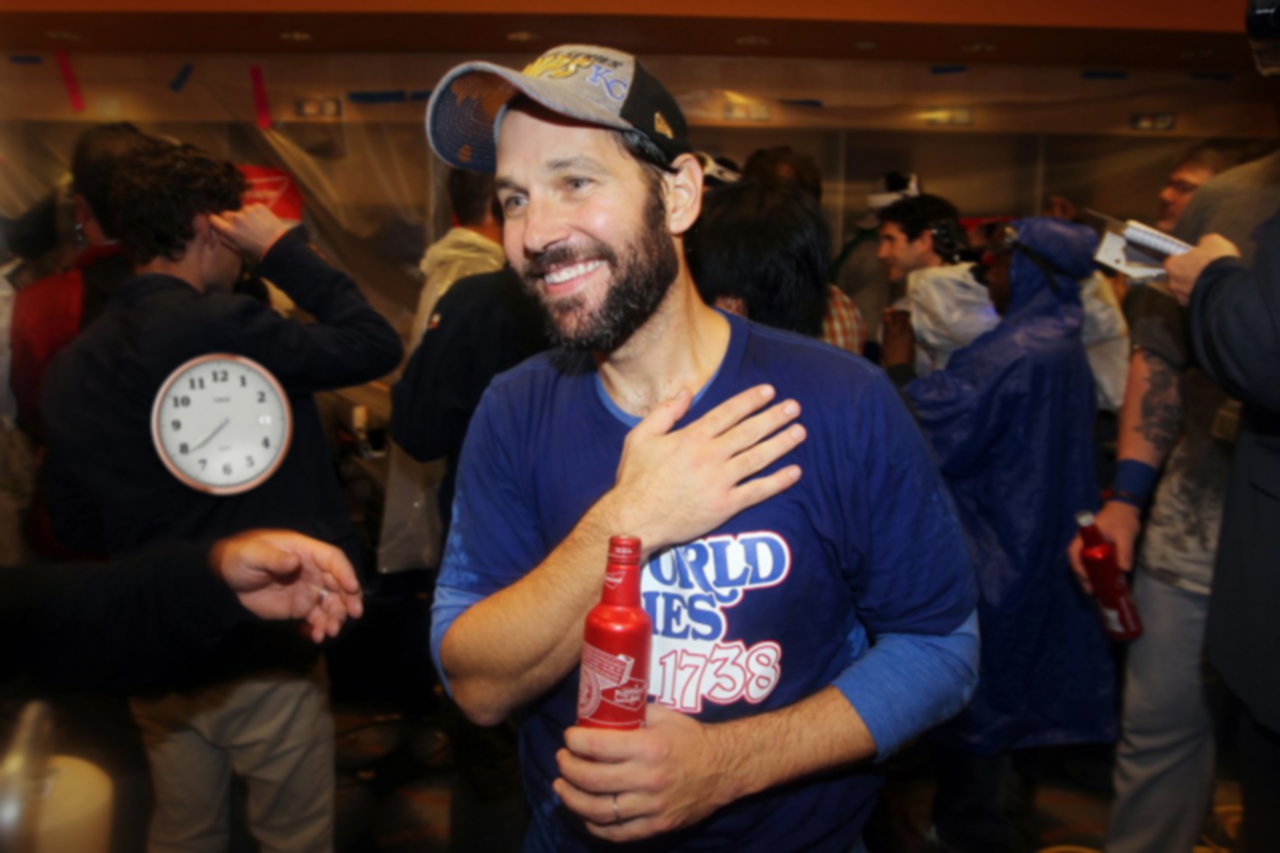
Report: 7:39
